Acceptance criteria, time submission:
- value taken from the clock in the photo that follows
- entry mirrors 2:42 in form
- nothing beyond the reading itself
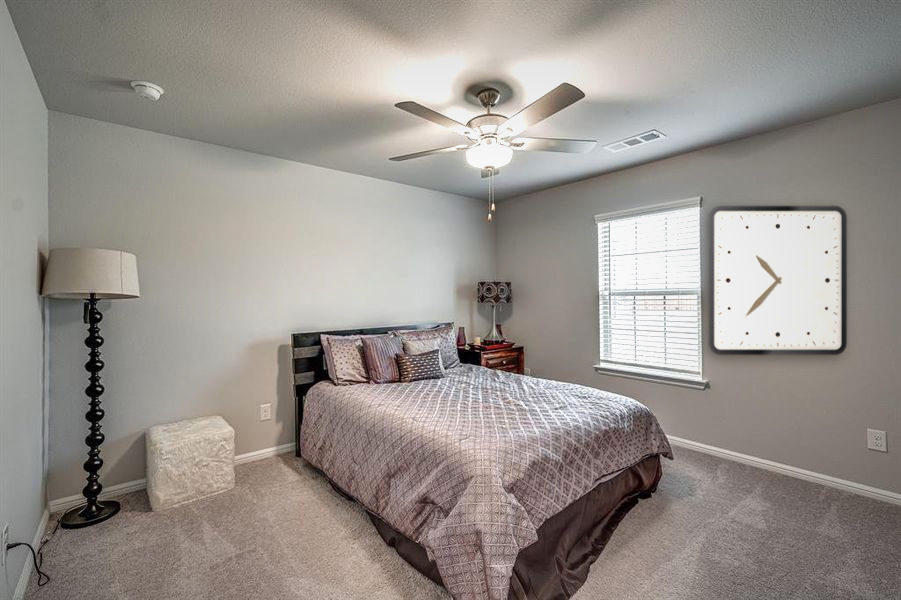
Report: 10:37
